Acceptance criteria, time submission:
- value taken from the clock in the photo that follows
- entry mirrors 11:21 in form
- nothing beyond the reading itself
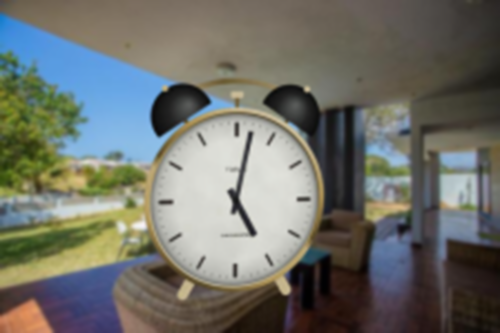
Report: 5:02
